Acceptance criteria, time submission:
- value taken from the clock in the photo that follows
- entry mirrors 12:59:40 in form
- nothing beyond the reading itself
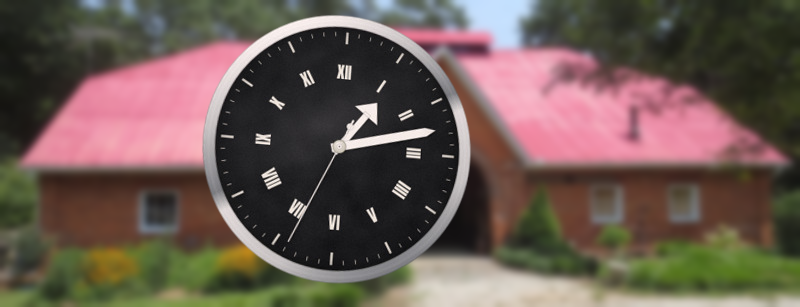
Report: 1:12:34
